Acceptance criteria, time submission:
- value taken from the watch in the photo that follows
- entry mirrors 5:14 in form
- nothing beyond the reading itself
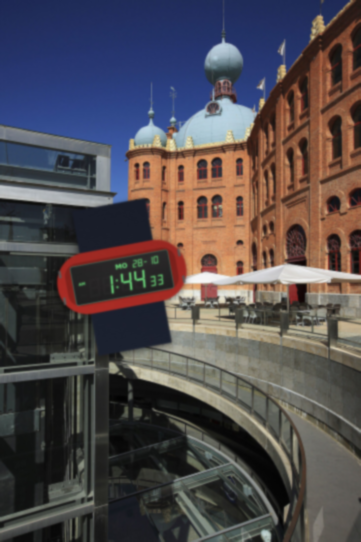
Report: 1:44
